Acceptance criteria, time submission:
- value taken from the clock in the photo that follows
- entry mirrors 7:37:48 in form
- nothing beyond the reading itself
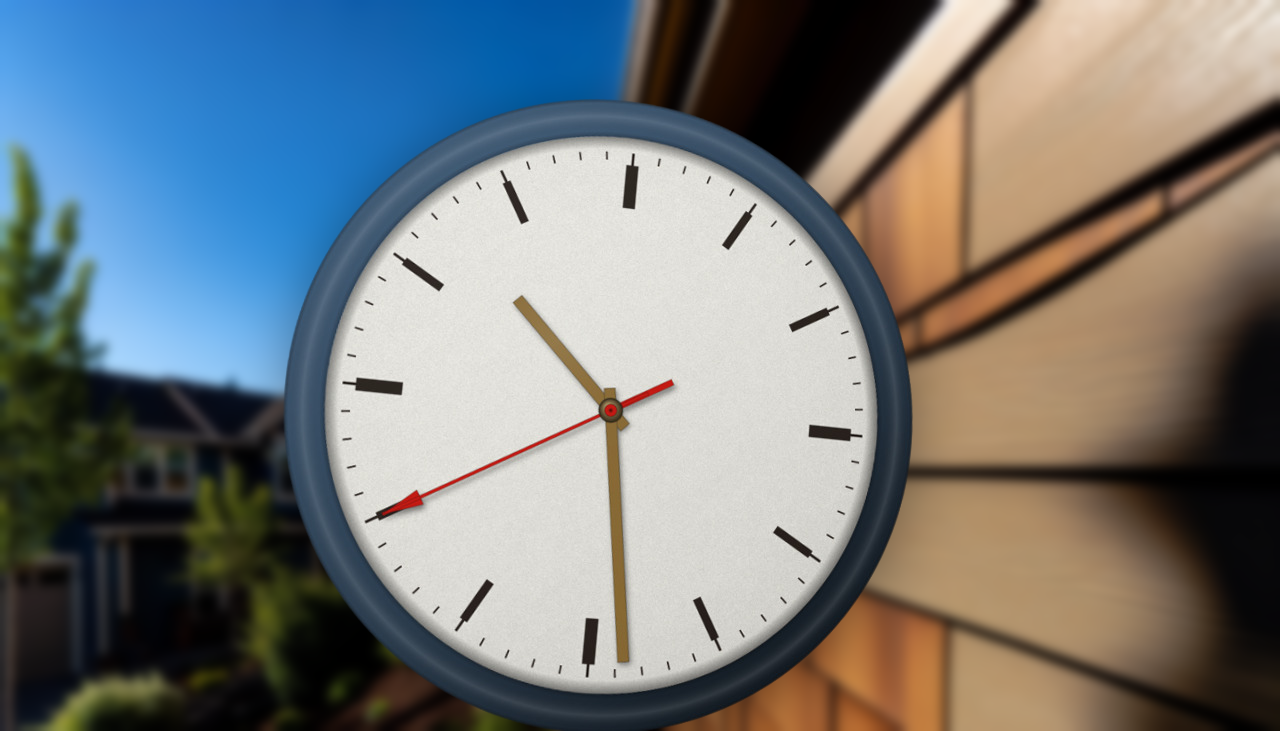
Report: 10:28:40
